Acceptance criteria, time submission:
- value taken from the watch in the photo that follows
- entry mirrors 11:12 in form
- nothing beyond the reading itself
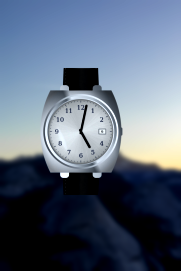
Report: 5:02
